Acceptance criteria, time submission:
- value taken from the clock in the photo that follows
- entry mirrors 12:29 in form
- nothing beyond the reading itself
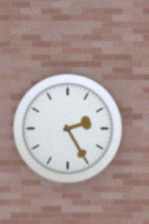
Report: 2:25
